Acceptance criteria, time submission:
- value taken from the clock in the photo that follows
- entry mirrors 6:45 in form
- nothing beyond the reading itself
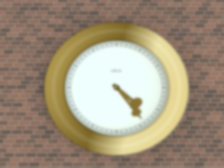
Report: 4:24
